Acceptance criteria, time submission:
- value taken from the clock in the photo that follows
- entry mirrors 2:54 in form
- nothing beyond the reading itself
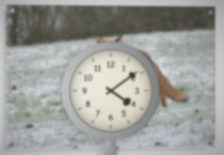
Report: 4:09
